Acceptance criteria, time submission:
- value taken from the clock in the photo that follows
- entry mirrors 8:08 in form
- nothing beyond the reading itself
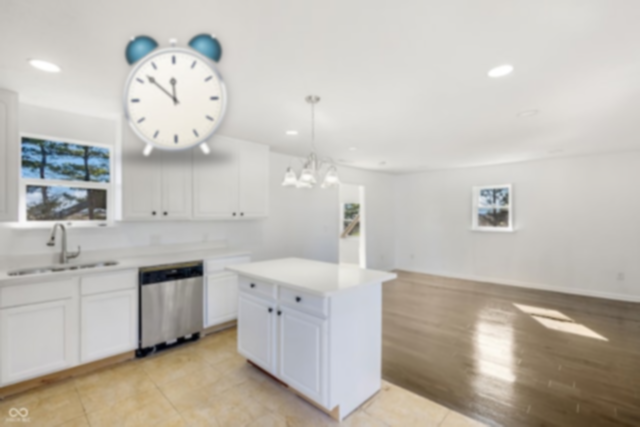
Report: 11:52
